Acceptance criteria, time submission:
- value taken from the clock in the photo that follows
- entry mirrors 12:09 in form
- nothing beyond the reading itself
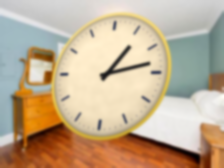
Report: 1:13
